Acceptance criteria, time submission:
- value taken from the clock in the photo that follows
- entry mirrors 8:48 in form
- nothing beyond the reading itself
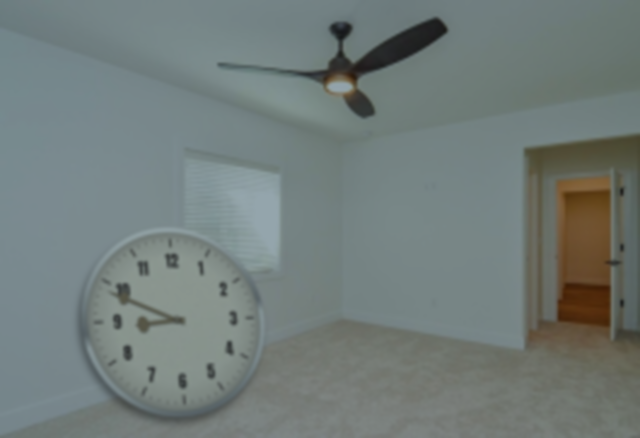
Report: 8:49
